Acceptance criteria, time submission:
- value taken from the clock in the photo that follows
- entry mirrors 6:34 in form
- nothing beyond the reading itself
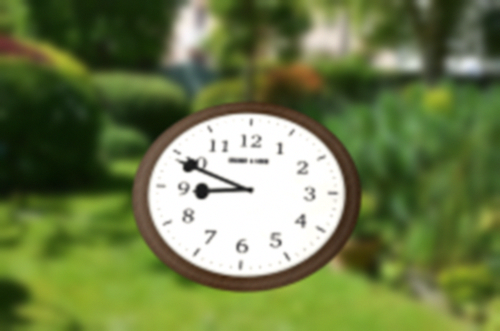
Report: 8:49
